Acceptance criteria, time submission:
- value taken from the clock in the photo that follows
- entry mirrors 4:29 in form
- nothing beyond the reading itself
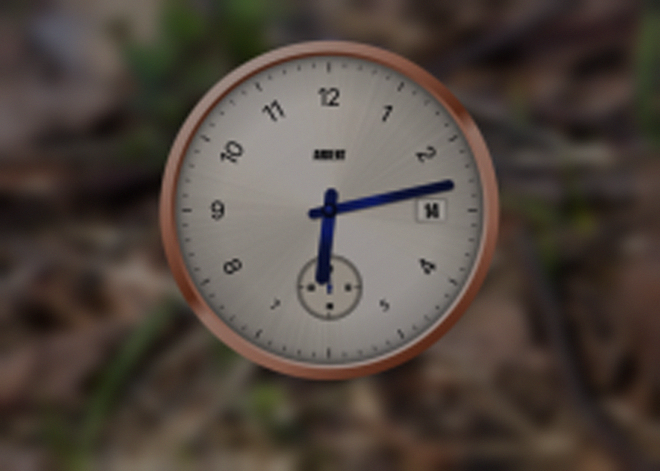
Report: 6:13
